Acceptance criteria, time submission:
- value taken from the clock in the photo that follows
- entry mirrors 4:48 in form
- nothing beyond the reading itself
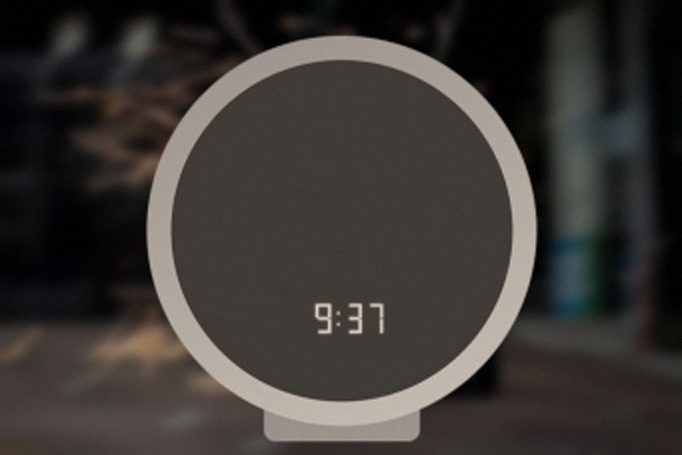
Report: 9:37
